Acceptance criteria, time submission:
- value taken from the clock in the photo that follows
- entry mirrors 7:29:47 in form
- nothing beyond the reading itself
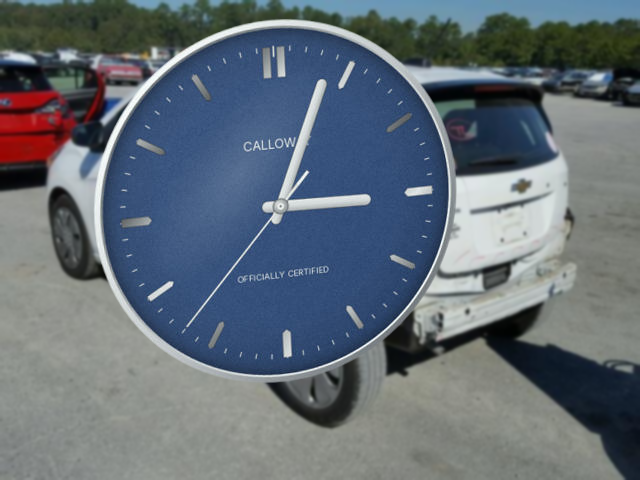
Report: 3:03:37
